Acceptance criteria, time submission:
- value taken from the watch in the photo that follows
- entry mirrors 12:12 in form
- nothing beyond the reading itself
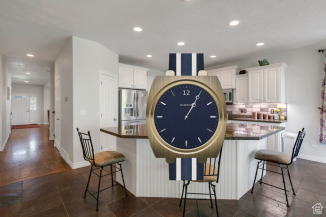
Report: 1:05
